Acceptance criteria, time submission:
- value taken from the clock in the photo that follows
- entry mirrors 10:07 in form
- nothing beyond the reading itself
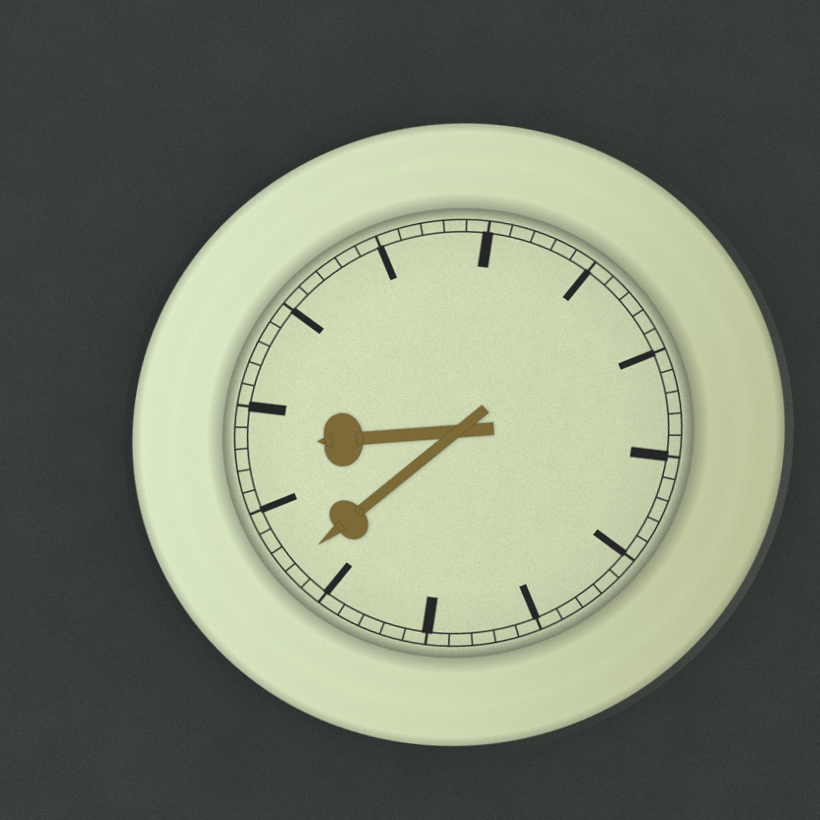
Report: 8:37
